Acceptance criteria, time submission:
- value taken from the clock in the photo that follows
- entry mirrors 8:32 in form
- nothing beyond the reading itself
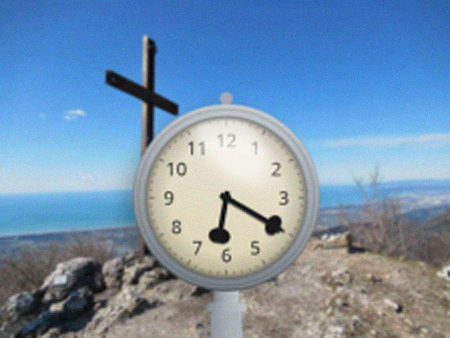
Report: 6:20
